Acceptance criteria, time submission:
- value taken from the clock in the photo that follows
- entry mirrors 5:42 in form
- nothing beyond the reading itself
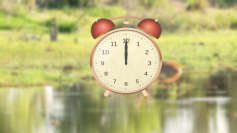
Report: 12:00
